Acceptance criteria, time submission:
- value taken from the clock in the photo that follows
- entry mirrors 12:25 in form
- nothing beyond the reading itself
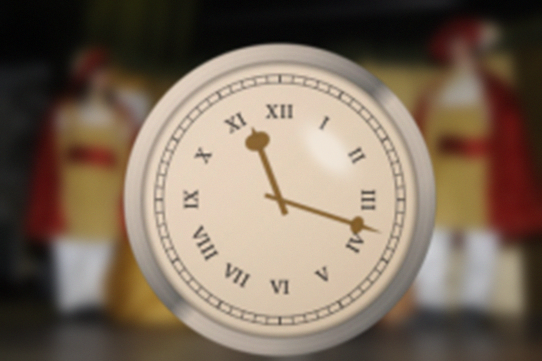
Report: 11:18
